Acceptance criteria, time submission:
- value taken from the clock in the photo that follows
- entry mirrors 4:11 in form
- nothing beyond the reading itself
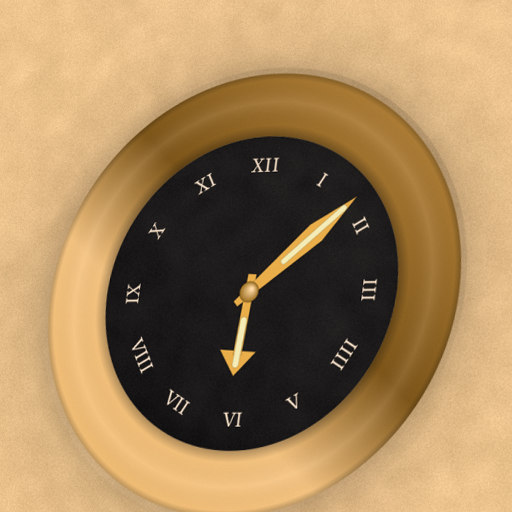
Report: 6:08
